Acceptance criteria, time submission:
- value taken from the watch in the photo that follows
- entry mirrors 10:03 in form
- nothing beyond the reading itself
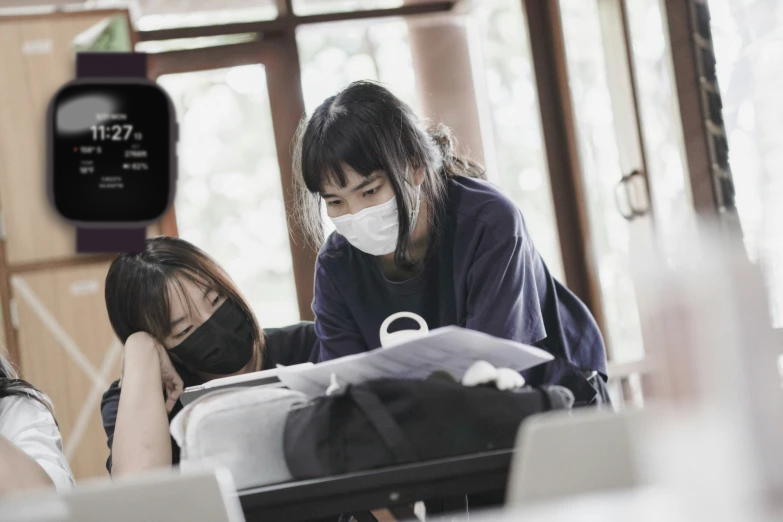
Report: 11:27
